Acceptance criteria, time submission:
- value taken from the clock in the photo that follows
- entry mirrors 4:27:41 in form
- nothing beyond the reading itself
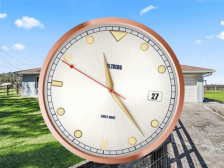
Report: 11:22:49
